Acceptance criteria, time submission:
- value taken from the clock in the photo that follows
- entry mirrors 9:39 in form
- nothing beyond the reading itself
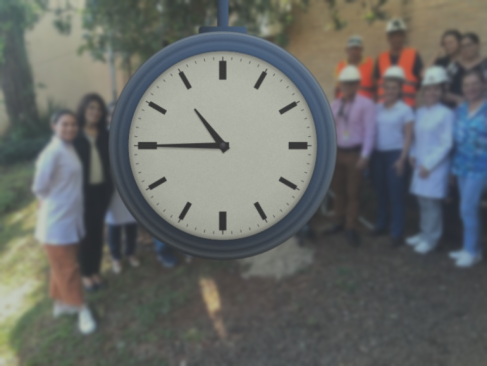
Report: 10:45
